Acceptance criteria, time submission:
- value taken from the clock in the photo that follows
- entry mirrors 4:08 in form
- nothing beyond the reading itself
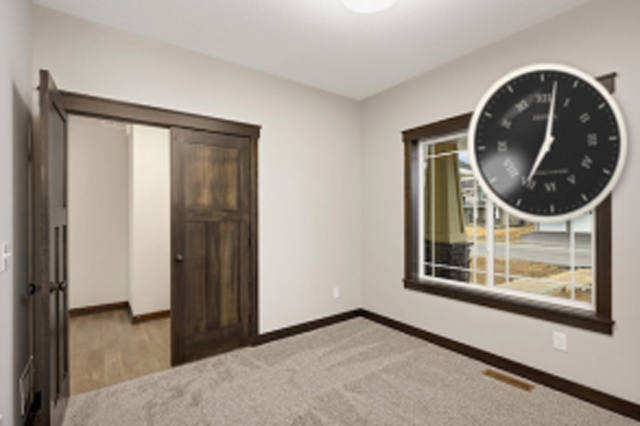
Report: 7:02
